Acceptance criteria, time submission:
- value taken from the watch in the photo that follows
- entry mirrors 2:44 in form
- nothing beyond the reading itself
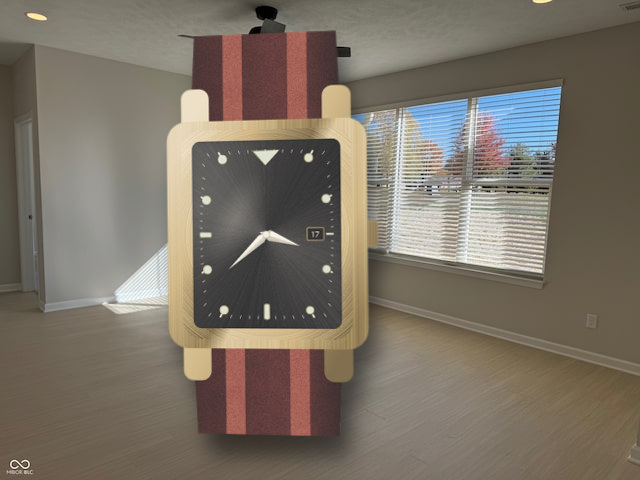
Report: 3:38
